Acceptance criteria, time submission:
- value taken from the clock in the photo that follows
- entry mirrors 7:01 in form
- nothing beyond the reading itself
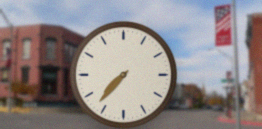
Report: 7:37
